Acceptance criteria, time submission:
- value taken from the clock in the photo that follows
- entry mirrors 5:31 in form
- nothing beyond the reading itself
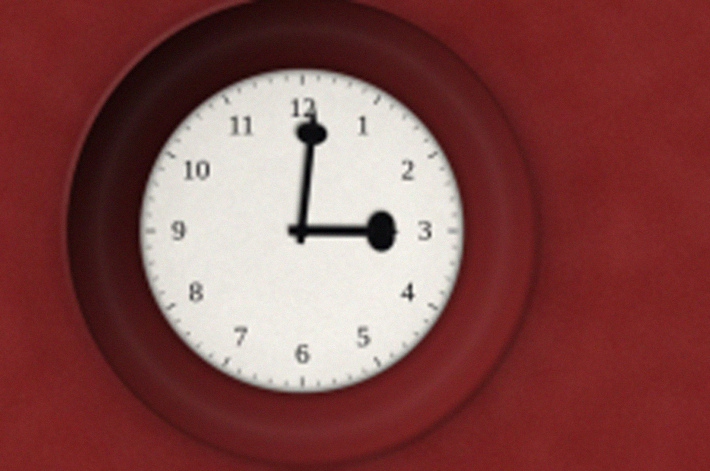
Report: 3:01
